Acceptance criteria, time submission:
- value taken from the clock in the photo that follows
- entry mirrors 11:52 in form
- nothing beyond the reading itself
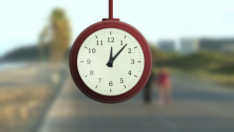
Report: 12:07
